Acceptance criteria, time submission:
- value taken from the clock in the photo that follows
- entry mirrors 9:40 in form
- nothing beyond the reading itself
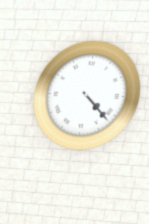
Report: 4:22
